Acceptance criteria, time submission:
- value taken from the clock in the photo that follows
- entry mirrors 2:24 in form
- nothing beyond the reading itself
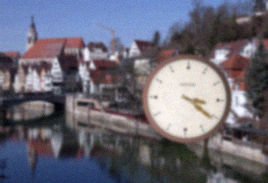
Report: 3:21
